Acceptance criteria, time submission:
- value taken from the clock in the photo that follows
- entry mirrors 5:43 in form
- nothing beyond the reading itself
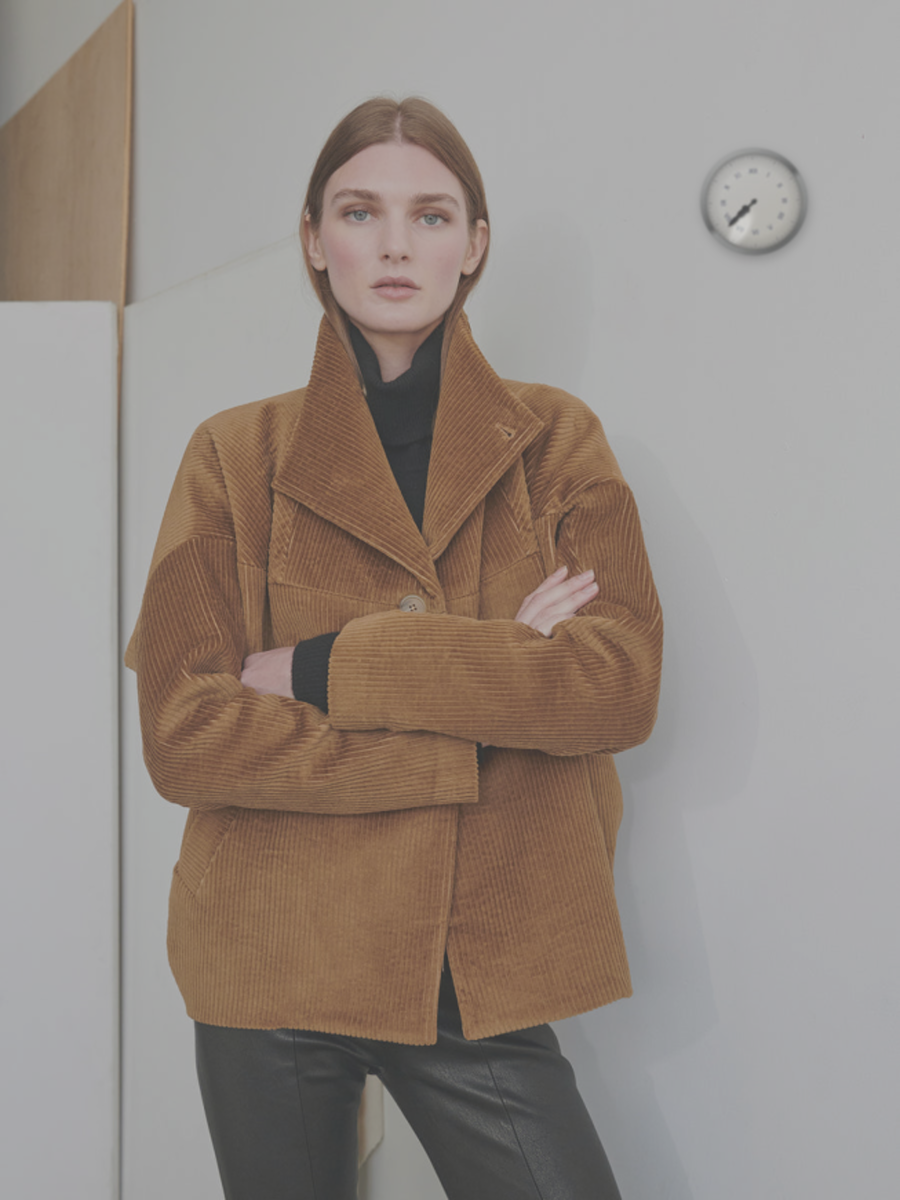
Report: 7:38
